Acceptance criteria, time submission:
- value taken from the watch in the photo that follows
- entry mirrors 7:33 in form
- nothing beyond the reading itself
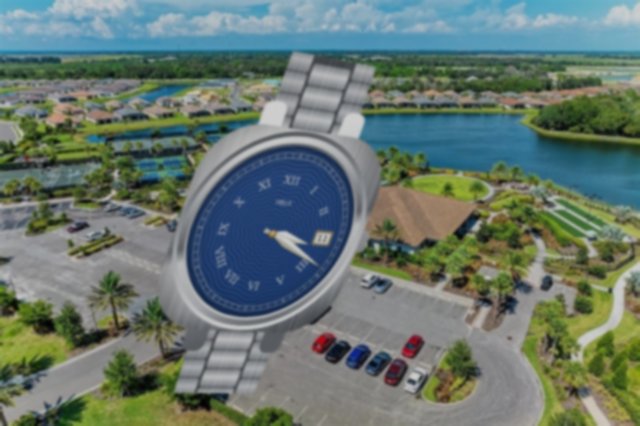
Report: 3:19
